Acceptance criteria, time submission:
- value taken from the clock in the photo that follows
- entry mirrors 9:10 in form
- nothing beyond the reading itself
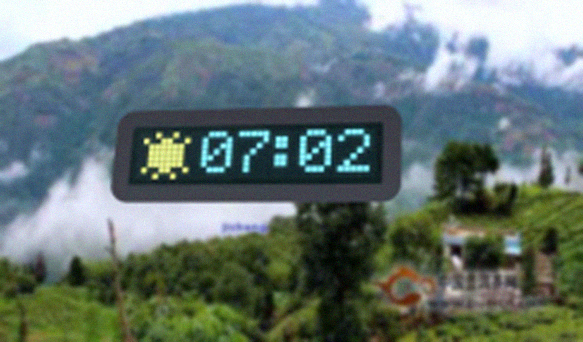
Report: 7:02
